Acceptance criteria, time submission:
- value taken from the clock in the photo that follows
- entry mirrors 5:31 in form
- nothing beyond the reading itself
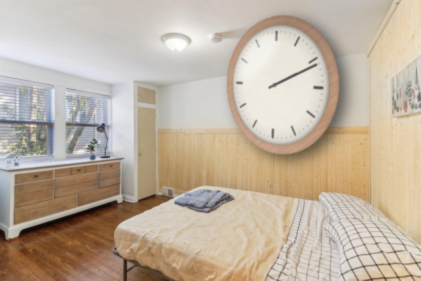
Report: 2:11
